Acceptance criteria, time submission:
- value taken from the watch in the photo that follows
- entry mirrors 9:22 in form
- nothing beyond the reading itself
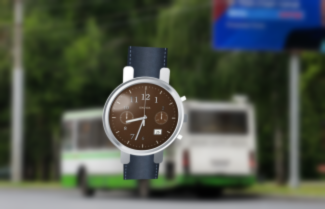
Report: 8:33
